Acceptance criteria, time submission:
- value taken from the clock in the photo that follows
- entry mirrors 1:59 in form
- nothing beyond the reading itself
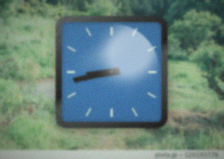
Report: 8:43
